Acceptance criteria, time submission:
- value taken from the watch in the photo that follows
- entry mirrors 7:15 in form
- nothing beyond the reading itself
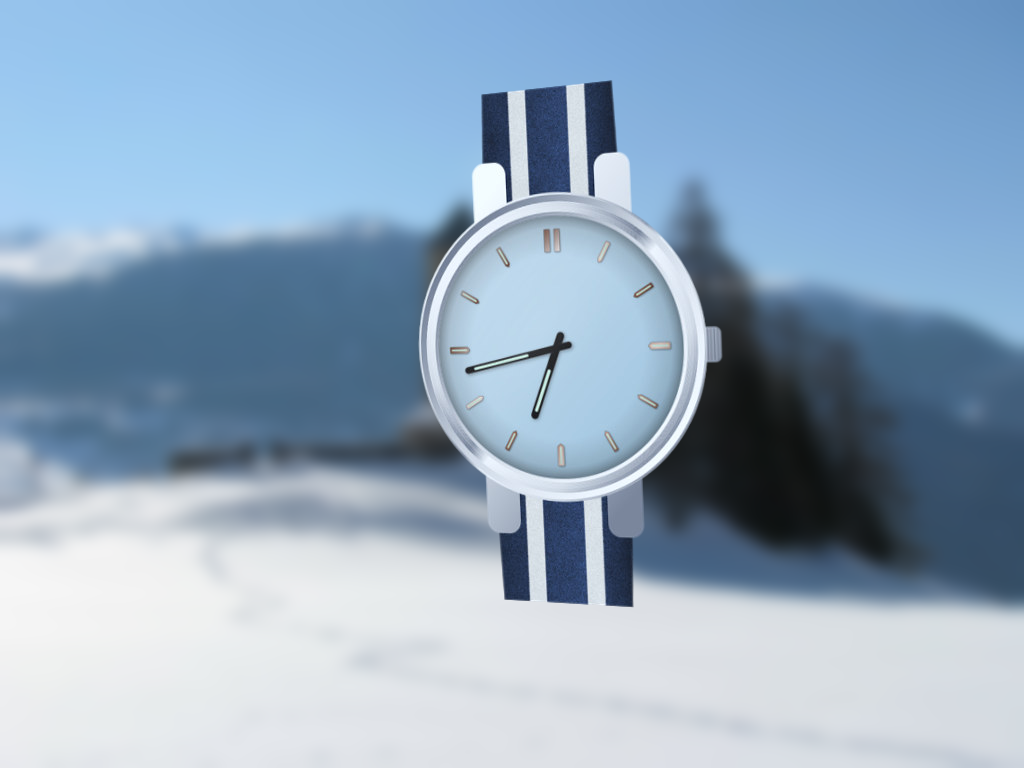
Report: 6:43
